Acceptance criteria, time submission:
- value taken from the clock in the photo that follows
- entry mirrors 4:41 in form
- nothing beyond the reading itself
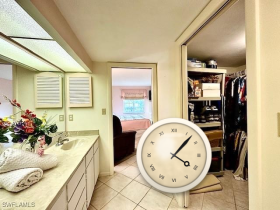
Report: 4:07
